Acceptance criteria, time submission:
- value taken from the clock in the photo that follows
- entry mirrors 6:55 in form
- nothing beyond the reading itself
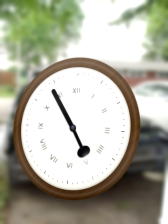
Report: 4:54
